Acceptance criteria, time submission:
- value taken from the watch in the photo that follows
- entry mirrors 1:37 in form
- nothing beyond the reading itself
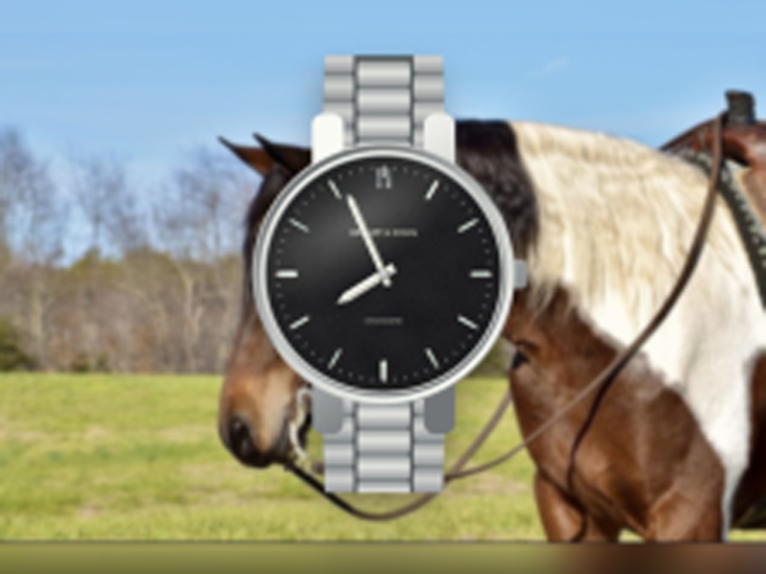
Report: 7:56
